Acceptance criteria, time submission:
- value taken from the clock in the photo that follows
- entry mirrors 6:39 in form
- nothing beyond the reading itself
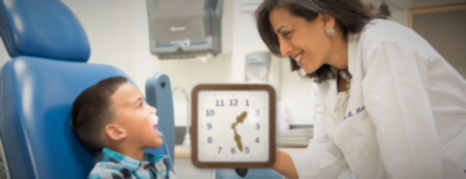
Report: 1:27
